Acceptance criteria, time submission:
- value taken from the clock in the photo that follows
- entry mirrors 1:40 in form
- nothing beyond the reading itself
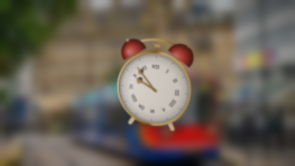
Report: 9:53
